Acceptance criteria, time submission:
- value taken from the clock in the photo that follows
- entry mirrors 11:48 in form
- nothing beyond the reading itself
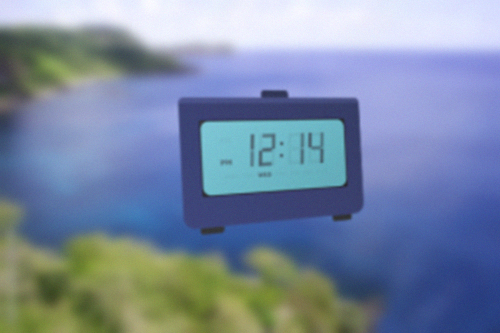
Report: 12:14
